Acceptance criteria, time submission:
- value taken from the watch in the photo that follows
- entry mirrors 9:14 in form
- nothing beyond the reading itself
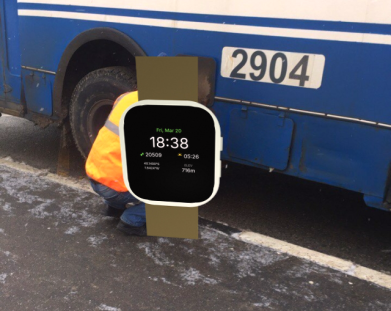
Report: 18:38
